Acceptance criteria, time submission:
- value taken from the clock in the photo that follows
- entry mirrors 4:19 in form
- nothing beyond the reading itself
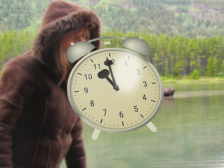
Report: 10:59
